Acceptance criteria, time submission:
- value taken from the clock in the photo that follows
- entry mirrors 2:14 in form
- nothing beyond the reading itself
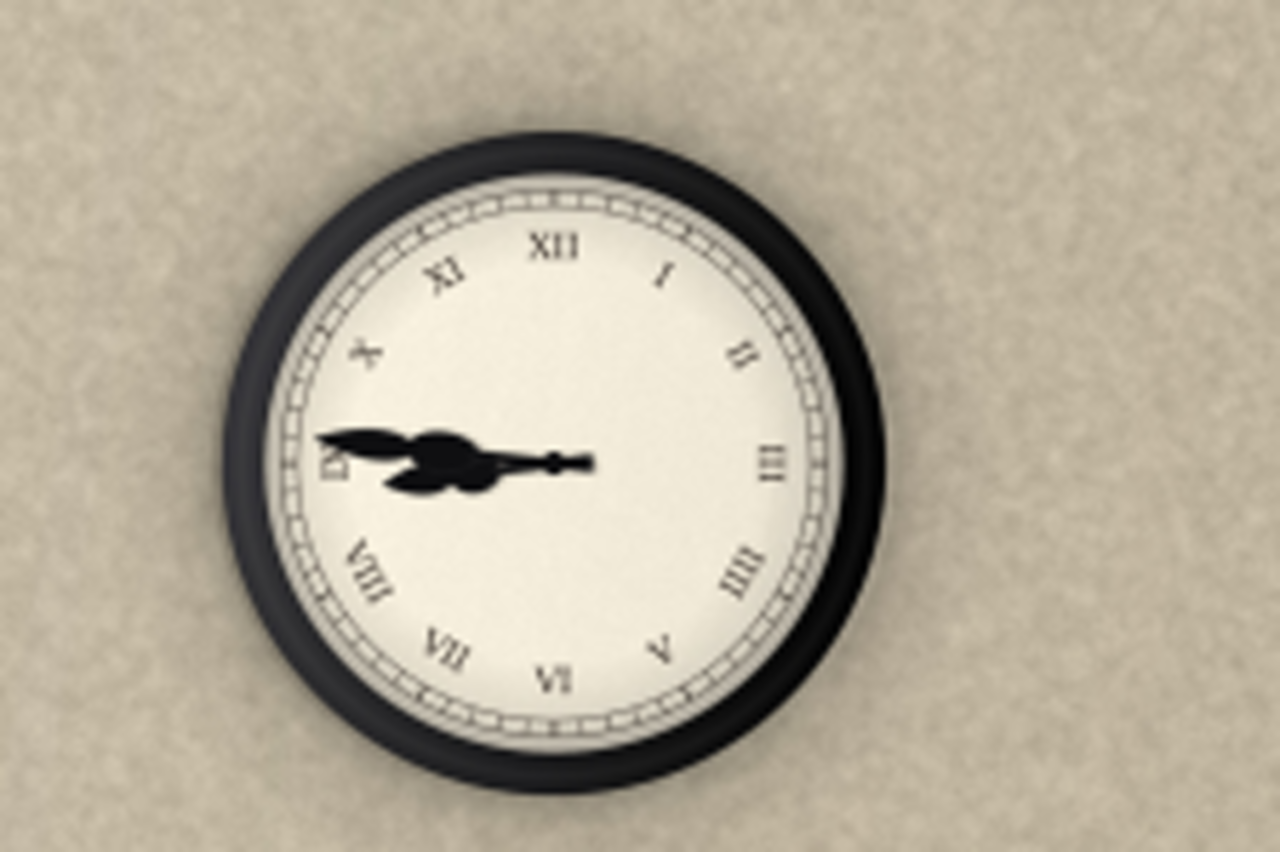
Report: 8:46
